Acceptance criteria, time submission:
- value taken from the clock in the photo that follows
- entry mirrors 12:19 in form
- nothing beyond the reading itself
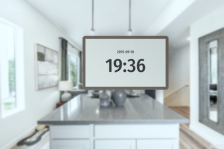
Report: 19:36
